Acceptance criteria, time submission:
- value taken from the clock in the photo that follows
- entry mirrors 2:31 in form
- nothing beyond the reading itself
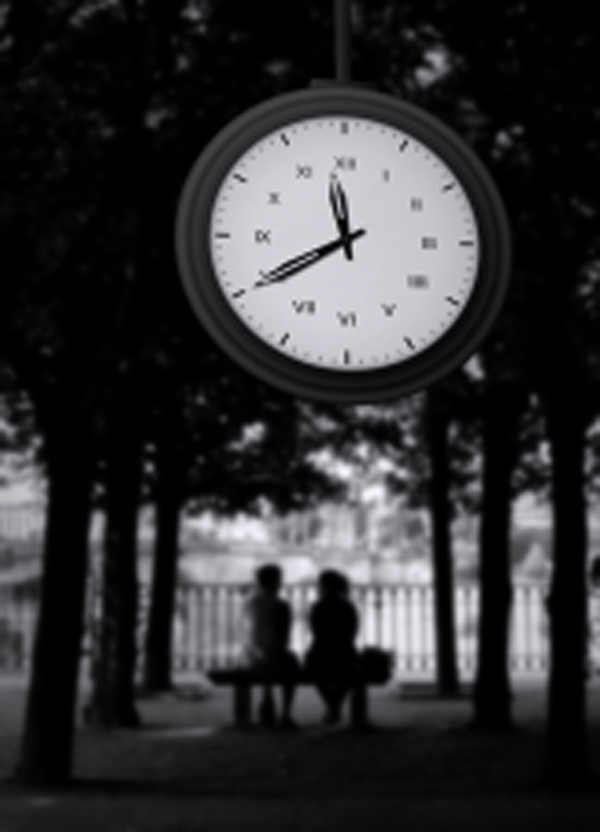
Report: 11:40
